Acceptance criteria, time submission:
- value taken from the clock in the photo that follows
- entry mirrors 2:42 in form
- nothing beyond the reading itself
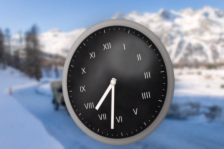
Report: 7:32
